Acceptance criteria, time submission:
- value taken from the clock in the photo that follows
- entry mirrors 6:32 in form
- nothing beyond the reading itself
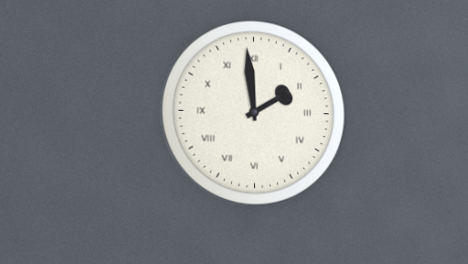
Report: 1:59
